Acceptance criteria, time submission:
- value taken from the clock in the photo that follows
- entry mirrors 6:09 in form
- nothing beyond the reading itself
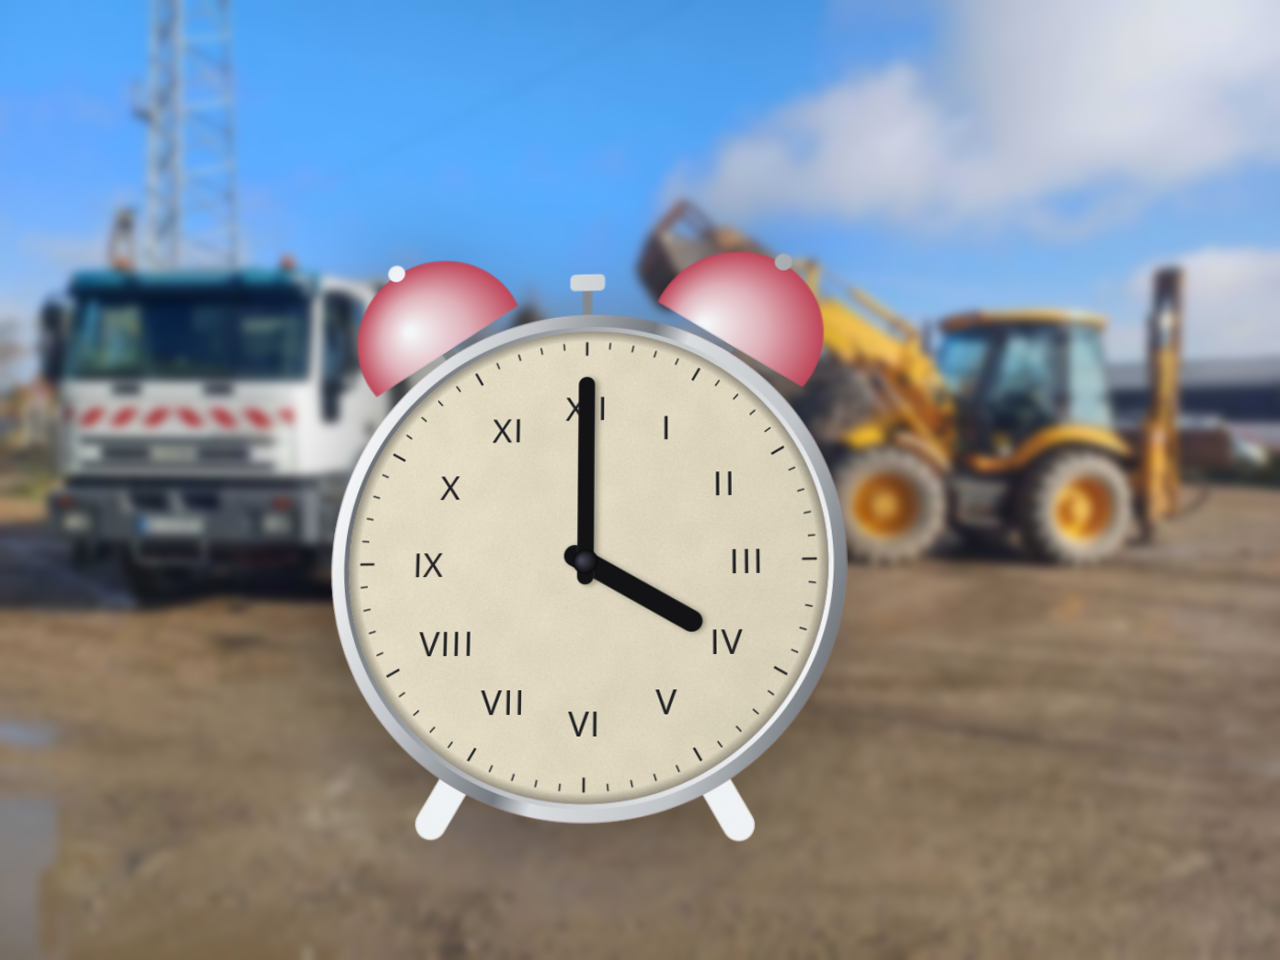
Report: 4:00
